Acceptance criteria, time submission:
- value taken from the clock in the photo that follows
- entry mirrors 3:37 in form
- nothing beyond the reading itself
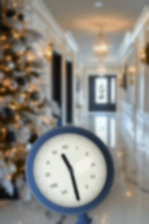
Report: 11:30
